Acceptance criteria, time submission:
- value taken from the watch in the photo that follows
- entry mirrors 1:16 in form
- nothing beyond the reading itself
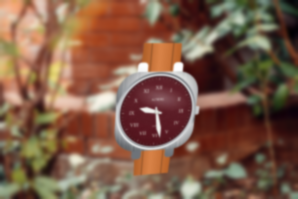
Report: 9:28
